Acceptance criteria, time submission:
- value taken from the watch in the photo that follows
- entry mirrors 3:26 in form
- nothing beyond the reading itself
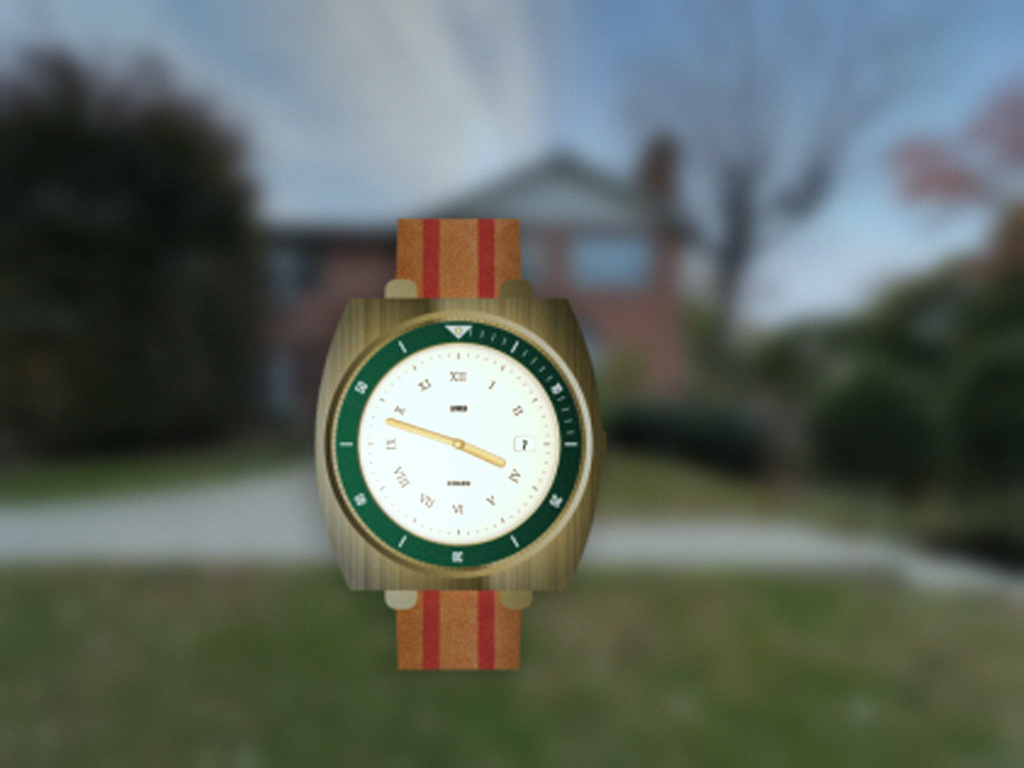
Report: 3:48
